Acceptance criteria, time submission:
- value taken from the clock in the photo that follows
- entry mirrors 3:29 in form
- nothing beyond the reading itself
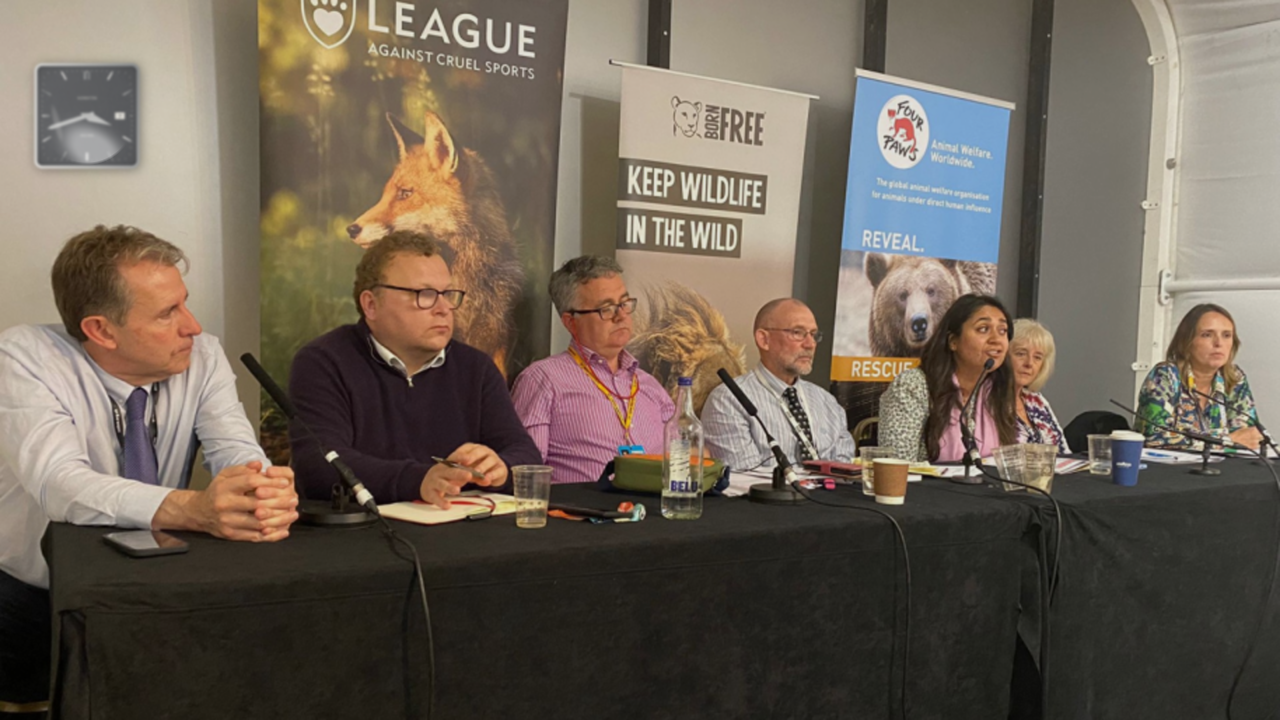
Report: 3:42
